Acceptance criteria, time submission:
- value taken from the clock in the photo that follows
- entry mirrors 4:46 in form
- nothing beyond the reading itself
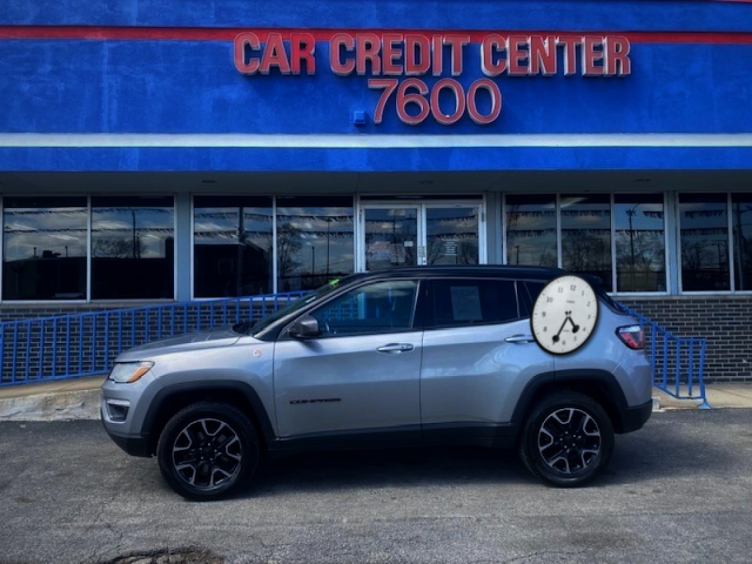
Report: 4:34
